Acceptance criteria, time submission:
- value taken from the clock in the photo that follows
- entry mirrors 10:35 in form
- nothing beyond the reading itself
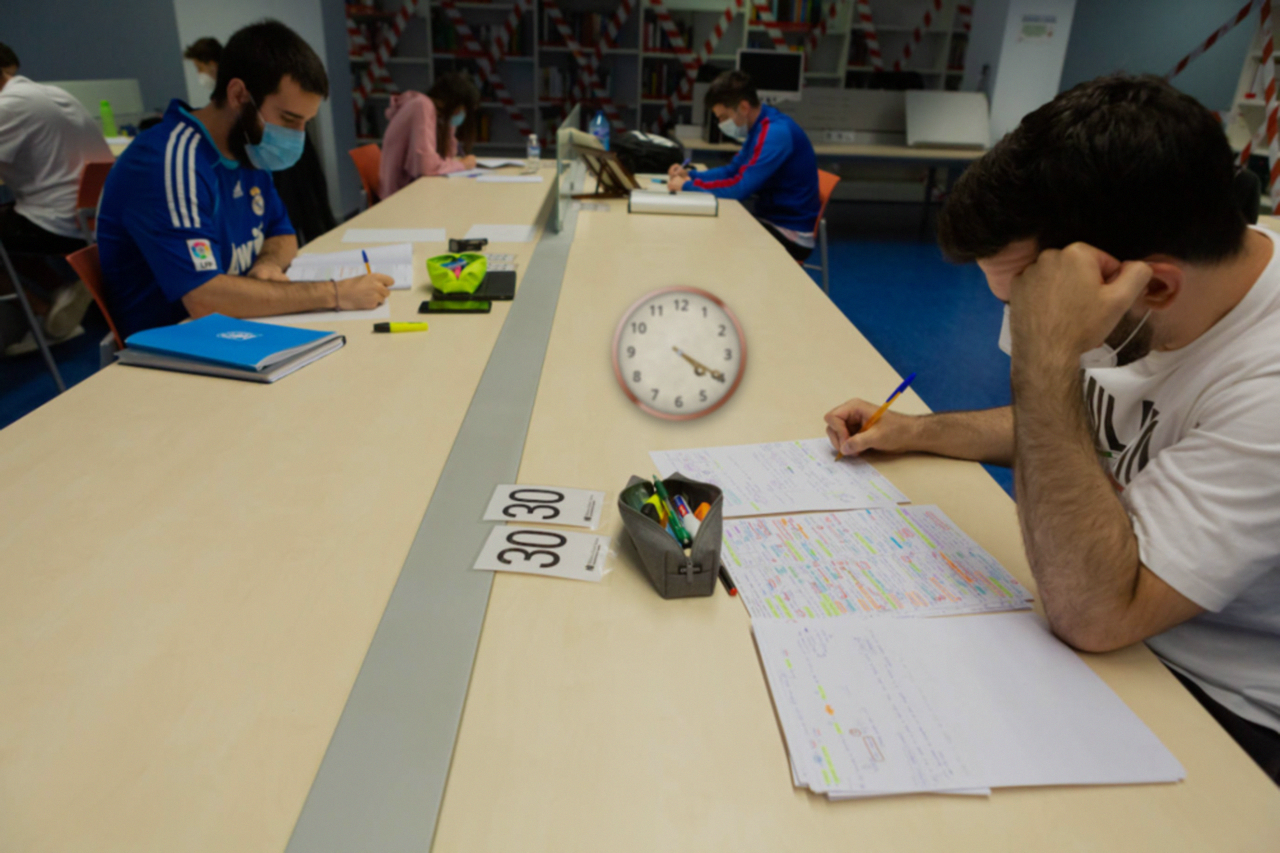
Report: 4:20
